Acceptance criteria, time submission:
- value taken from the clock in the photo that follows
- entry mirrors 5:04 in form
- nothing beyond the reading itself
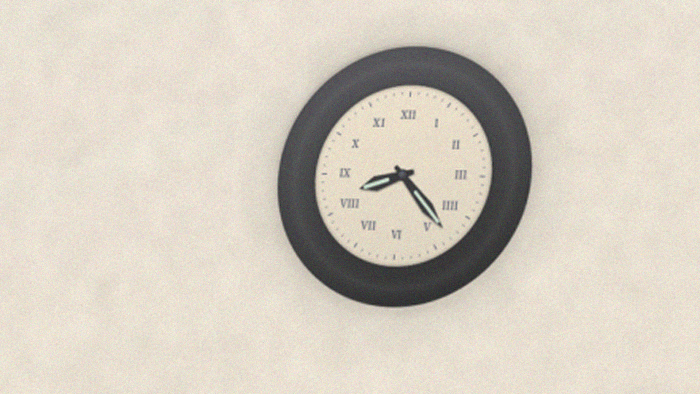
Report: 8:23
